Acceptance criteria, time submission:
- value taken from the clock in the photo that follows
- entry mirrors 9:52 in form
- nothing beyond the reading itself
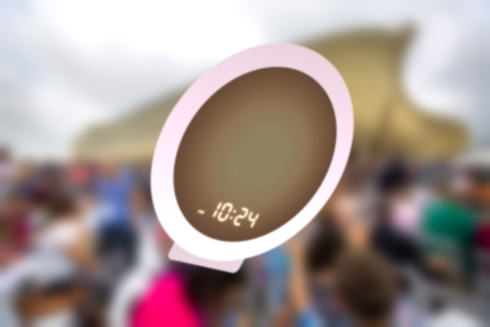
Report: 10:24
